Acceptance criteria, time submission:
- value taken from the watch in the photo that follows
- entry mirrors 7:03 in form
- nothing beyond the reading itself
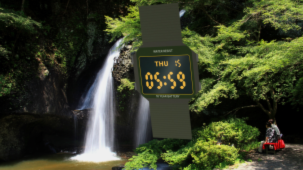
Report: 5:59
